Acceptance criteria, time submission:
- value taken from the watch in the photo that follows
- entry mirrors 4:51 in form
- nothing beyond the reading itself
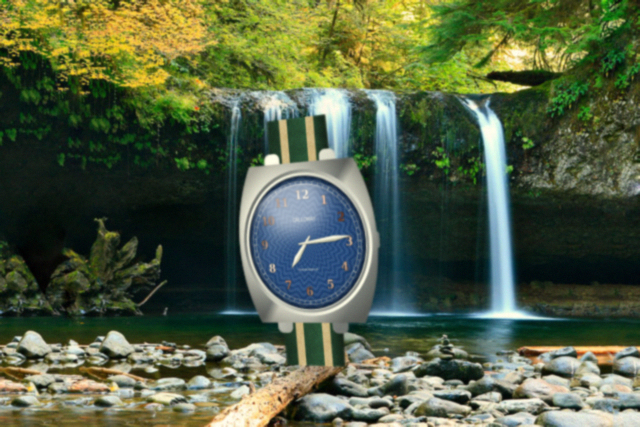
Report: 7:14
